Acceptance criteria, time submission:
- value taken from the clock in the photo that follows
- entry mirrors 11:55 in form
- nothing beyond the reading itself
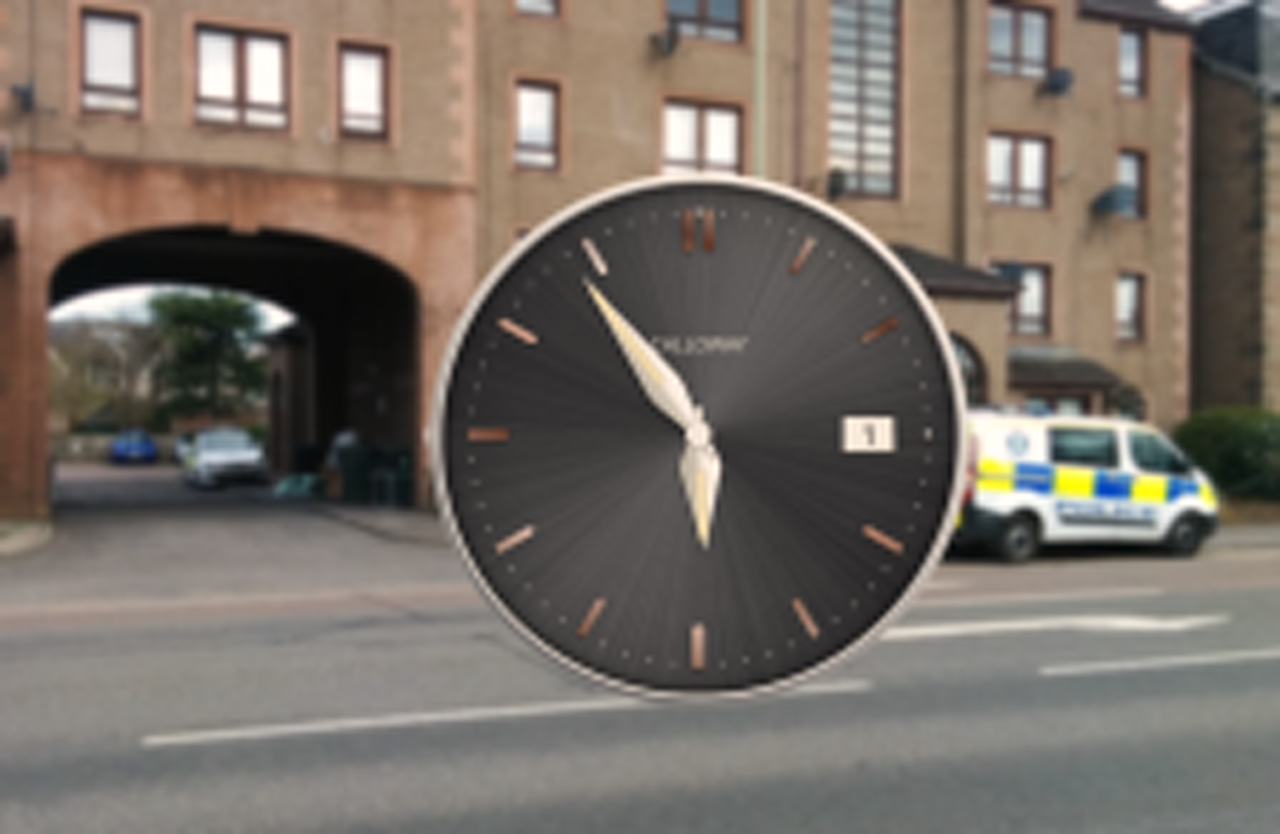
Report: 5:54
